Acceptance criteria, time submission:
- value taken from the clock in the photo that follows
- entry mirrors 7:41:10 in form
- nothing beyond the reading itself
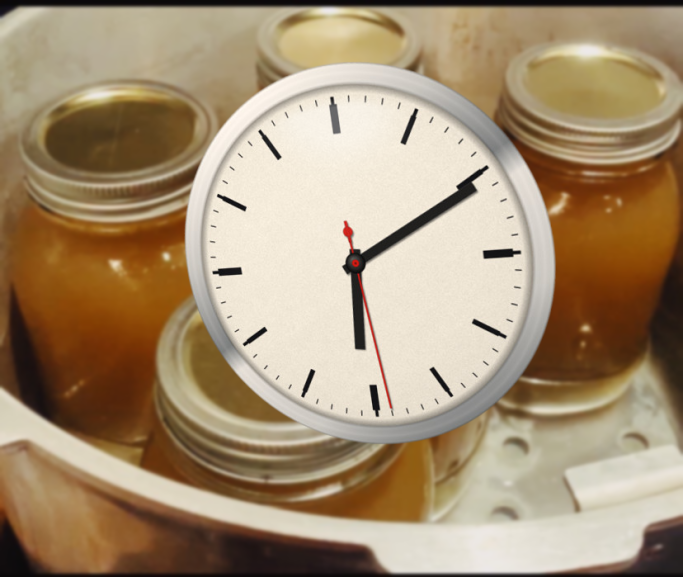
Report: 6:10:29
